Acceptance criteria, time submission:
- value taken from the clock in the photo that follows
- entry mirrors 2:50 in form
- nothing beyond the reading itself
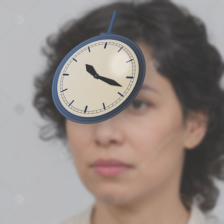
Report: 10:18
